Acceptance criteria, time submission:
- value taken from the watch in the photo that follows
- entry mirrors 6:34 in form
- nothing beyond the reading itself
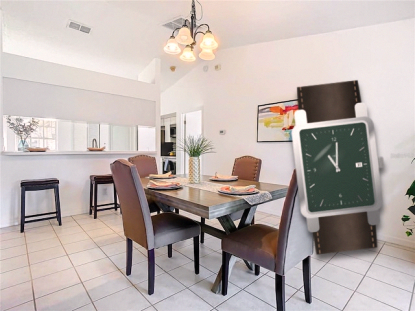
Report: 11:01
